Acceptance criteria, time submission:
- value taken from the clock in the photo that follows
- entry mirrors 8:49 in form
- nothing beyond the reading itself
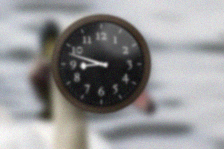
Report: 8:48
